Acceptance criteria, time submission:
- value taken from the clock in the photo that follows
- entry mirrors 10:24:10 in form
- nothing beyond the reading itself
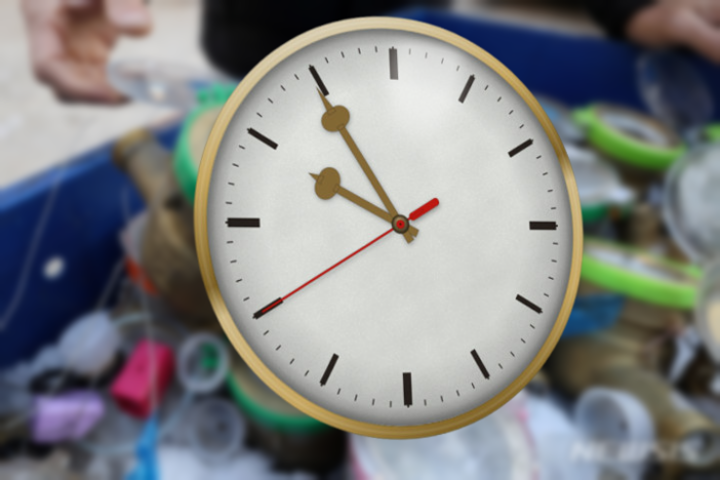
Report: 9:54:40
